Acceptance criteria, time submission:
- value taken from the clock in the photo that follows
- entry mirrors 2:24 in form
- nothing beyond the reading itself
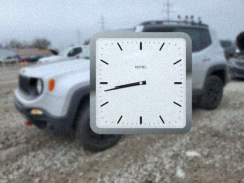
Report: 8:43
